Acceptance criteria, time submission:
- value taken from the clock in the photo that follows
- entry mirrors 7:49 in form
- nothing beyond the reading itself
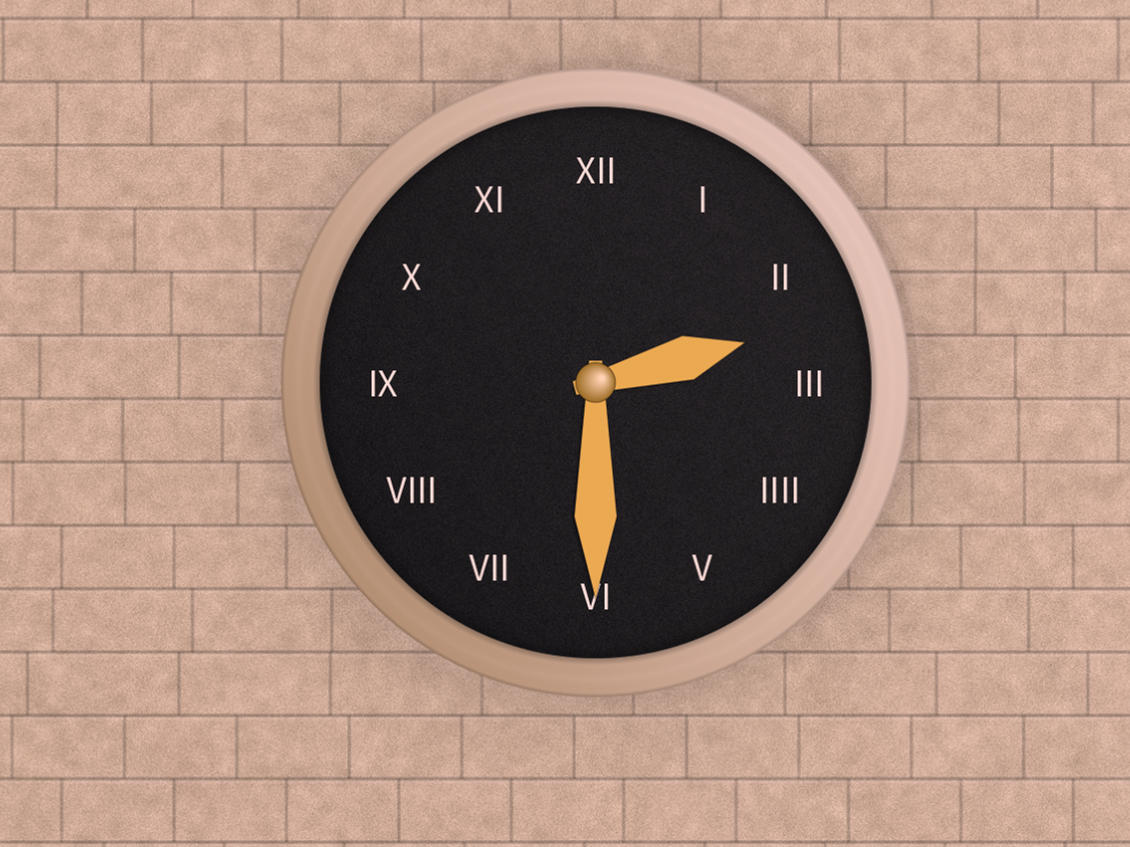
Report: 2:30
